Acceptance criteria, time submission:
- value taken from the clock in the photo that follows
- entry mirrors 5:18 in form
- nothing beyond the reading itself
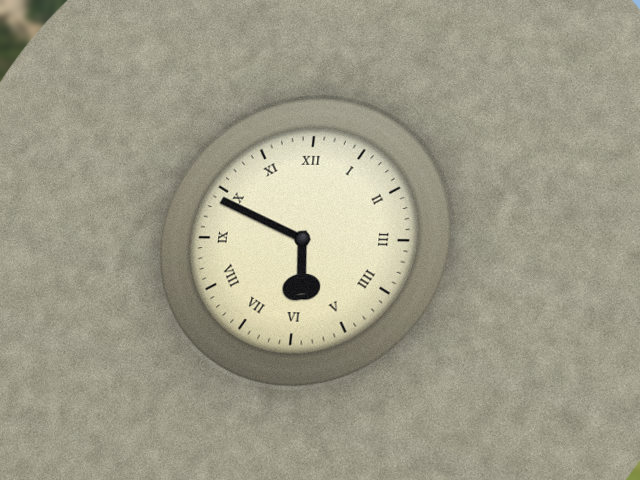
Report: 5:49
